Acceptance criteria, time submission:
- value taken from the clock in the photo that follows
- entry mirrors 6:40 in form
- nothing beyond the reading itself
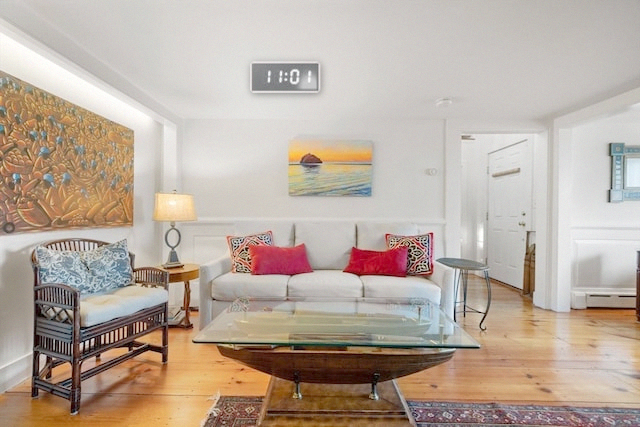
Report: 11:01
